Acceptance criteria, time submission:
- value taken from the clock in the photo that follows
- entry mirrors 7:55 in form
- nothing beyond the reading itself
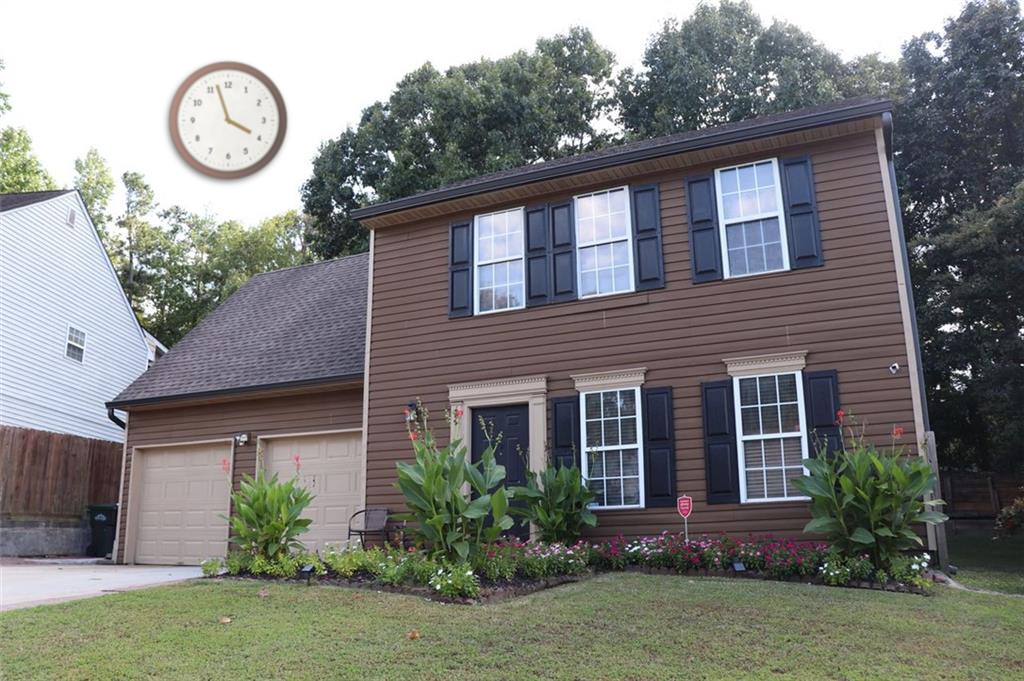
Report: 3:57
